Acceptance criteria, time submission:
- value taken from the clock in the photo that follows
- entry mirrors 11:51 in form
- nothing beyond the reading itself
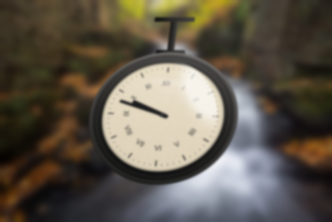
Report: 9:48
